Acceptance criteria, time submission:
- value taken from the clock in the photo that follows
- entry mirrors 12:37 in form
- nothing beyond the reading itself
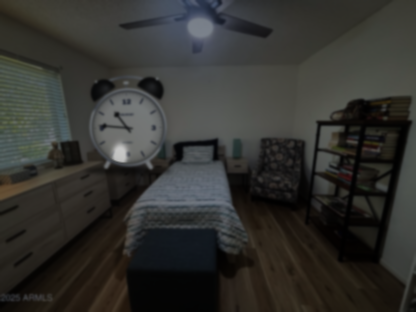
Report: 10:46
